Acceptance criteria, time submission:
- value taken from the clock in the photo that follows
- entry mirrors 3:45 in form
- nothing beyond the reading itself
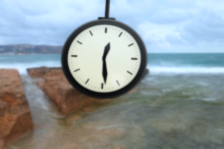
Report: 12:29
